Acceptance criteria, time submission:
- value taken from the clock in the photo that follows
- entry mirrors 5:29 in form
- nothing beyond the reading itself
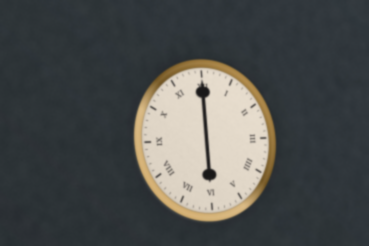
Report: 6:00
